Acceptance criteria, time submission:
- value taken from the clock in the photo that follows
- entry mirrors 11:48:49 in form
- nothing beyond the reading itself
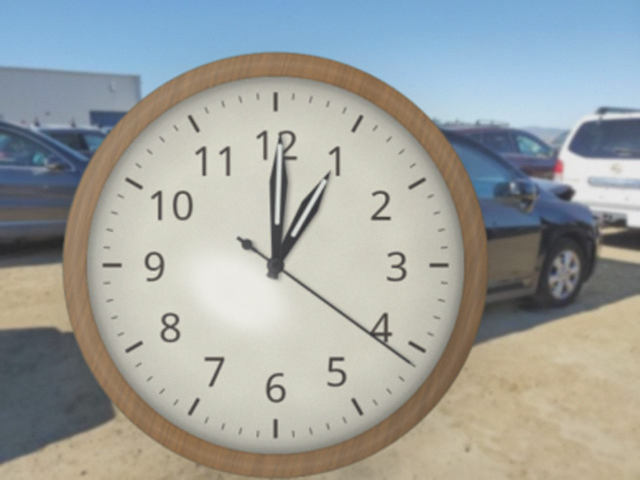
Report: 1:00:21
